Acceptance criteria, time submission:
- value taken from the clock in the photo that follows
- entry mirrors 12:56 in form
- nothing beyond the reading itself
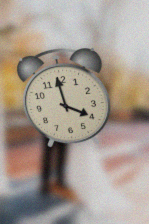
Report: 3:59
